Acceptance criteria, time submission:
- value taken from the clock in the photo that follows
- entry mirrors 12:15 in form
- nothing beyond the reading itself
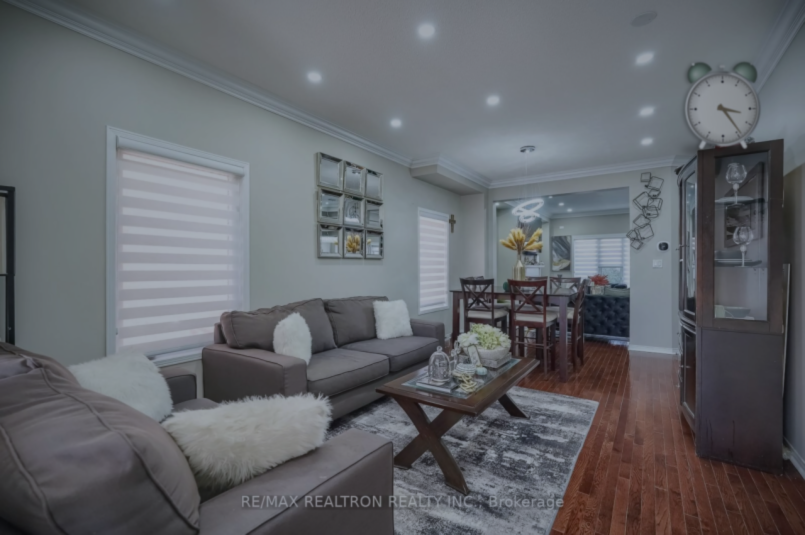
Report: 3:24
